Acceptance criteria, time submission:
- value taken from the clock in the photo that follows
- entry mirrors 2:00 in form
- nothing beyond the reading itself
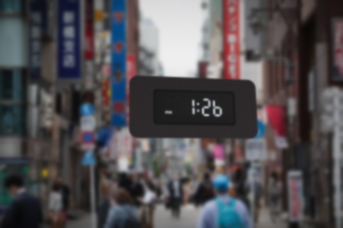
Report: 1:26
